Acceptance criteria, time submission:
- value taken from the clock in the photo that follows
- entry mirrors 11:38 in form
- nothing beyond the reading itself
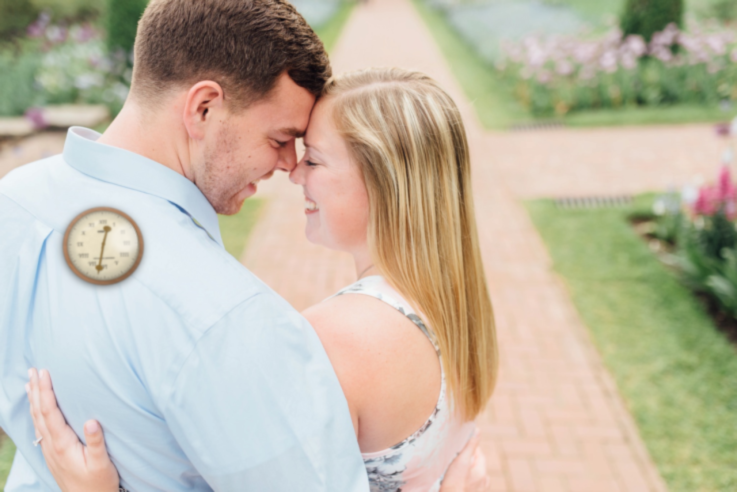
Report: 12:32
